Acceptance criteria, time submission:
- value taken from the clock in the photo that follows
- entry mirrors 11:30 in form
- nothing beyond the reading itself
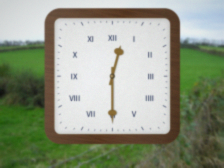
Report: 12:30
